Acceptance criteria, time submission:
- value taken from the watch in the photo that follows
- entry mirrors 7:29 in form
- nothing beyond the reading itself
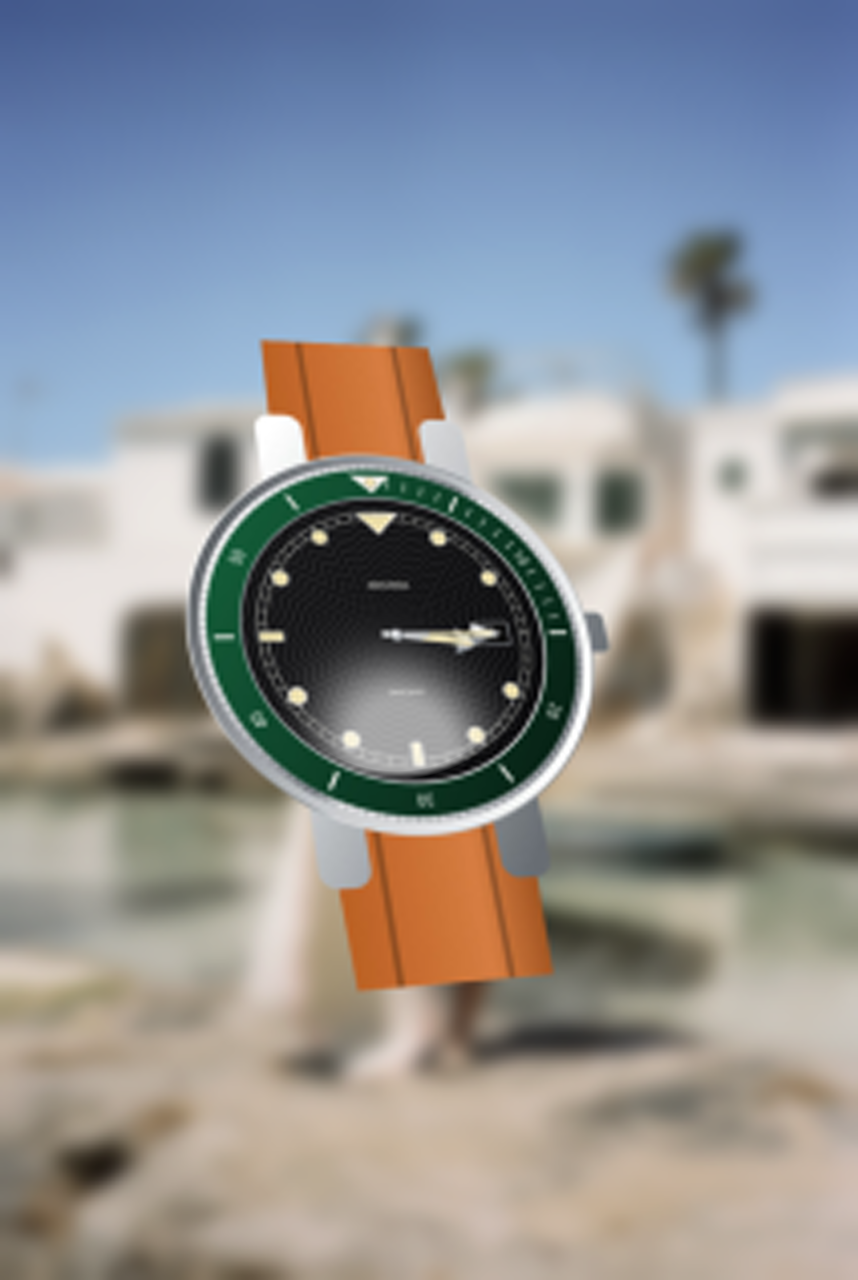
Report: 3:15
